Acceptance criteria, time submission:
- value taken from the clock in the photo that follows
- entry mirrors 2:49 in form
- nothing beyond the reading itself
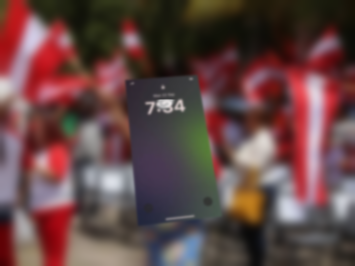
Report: 7:34
